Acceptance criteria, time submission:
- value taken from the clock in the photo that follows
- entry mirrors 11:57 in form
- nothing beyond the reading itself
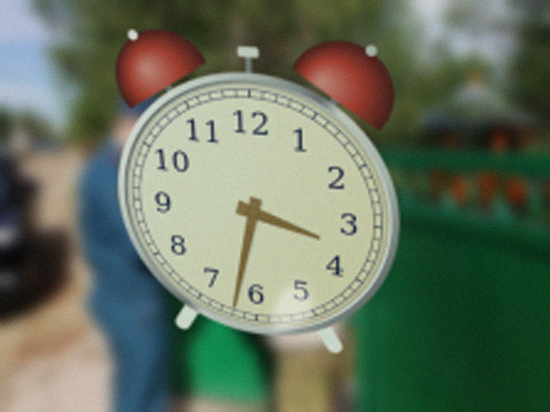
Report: 3:32
